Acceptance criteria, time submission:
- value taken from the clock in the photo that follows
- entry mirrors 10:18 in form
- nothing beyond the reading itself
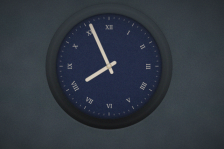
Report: 7:56
